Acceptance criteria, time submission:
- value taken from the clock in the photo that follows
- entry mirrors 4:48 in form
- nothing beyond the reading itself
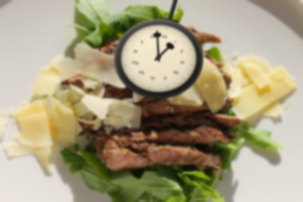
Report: 12:57
